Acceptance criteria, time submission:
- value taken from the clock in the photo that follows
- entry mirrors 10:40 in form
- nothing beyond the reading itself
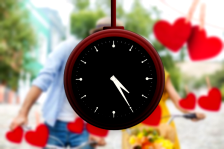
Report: 4:25
